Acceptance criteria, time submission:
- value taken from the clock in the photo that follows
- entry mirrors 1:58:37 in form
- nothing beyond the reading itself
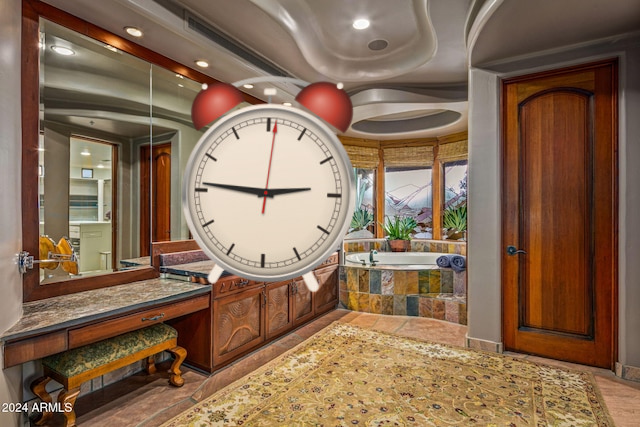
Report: 2:46:01
